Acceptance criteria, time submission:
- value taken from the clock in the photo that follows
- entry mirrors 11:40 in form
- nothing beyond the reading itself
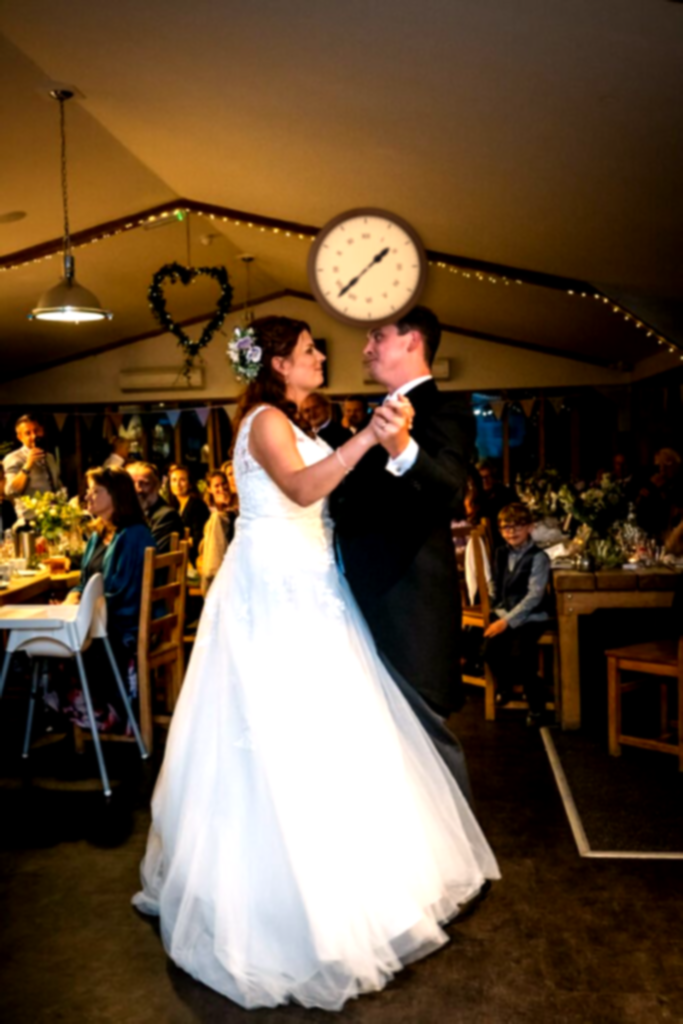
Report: 1:38
